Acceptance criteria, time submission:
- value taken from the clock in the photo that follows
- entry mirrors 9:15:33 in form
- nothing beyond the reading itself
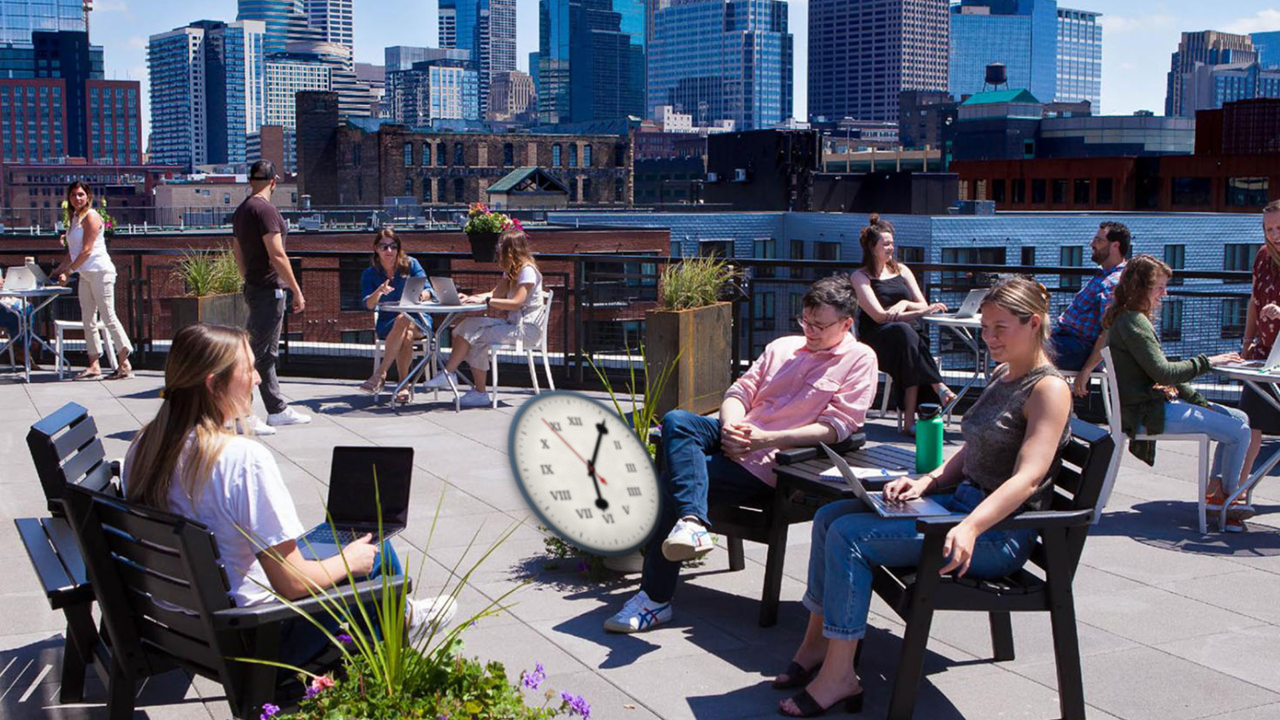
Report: 6:05:54
